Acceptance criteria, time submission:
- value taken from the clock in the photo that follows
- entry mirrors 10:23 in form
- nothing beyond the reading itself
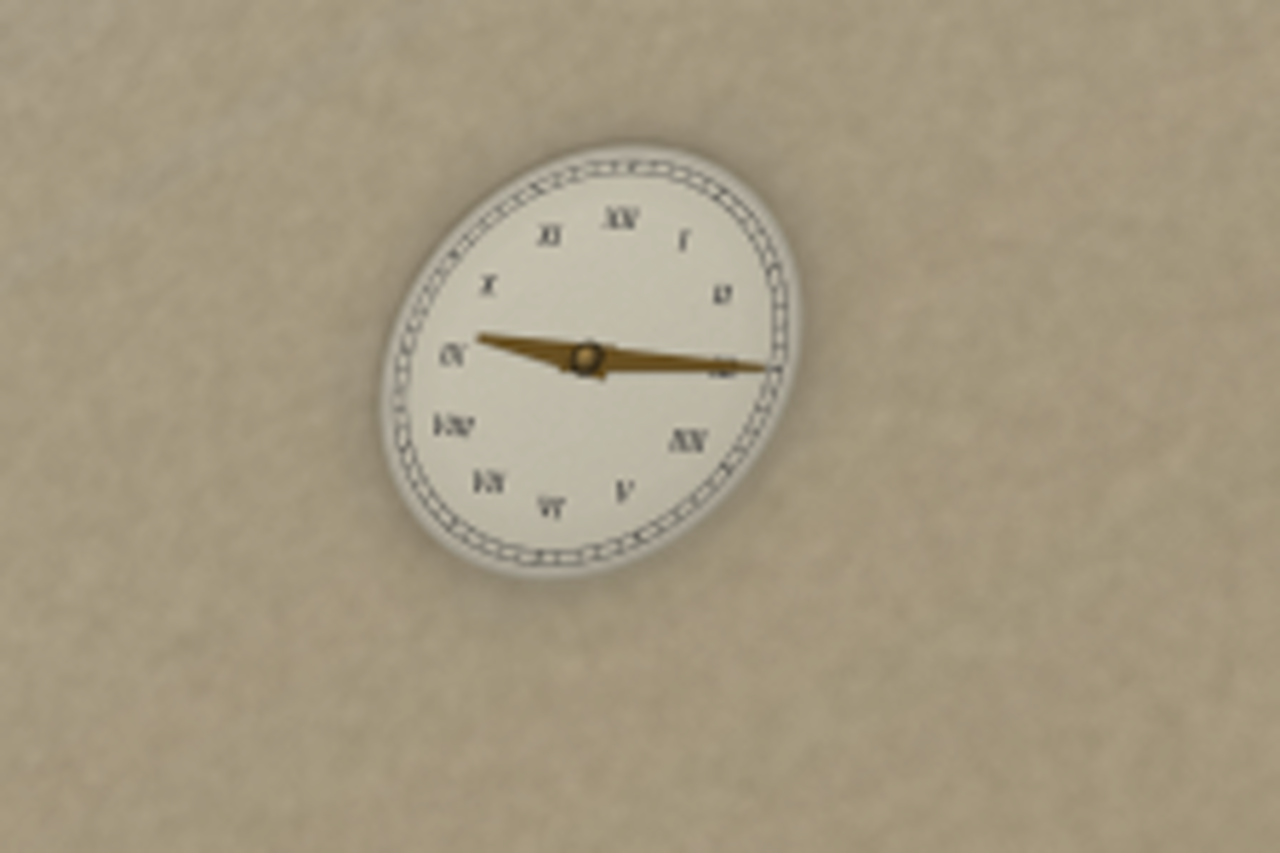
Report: 9:15
